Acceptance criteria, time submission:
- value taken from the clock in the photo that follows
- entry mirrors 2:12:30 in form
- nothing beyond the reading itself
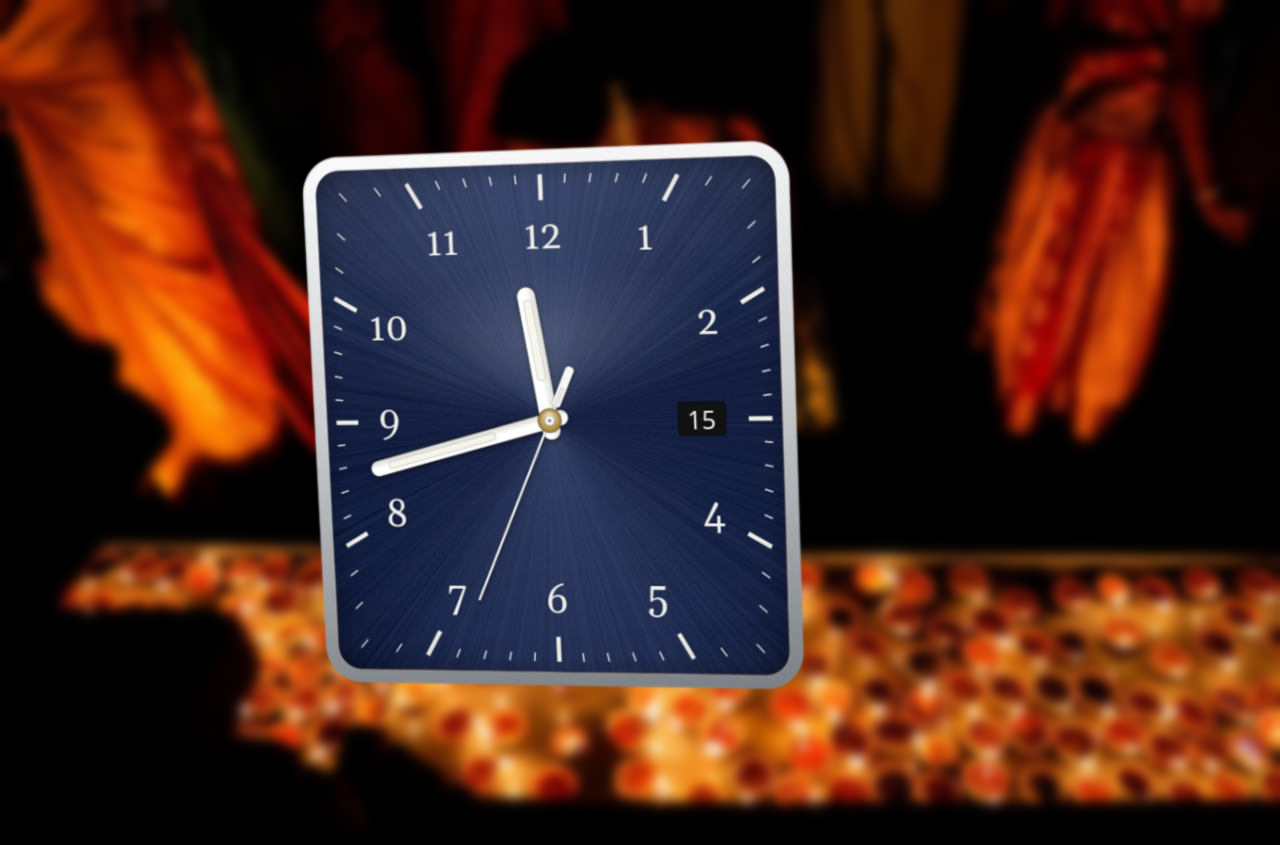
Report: 11:42:34
